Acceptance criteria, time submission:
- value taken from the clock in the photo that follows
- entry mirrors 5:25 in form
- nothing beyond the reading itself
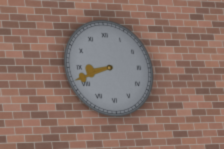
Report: 8:42
